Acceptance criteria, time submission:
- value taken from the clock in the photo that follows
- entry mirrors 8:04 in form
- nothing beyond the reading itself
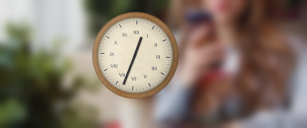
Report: 12:33
